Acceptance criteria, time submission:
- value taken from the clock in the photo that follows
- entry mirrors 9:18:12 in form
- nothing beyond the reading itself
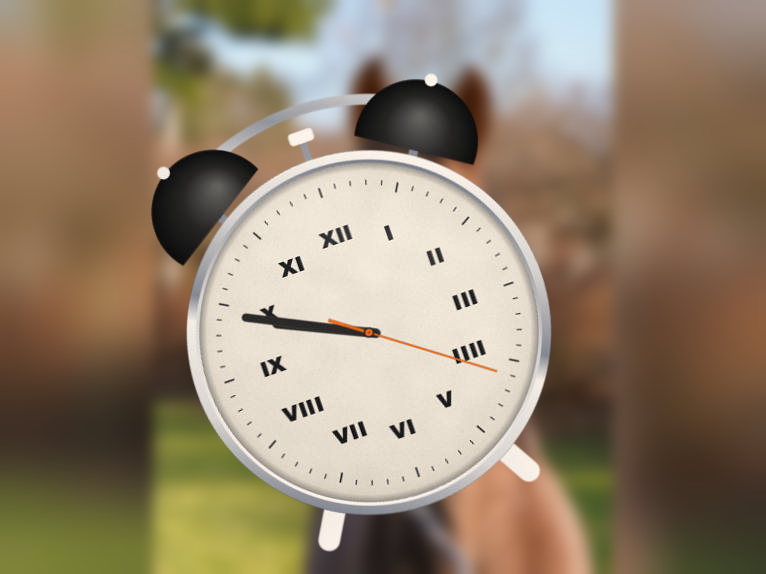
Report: 9:49:21
